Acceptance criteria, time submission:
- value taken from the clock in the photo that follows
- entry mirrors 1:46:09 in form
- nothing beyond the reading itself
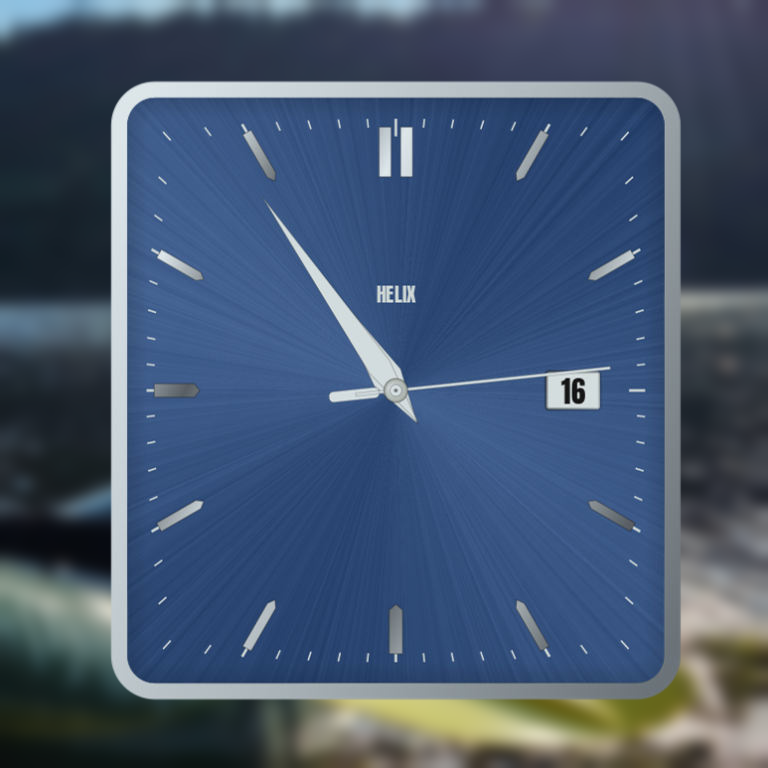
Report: 10:54:14
